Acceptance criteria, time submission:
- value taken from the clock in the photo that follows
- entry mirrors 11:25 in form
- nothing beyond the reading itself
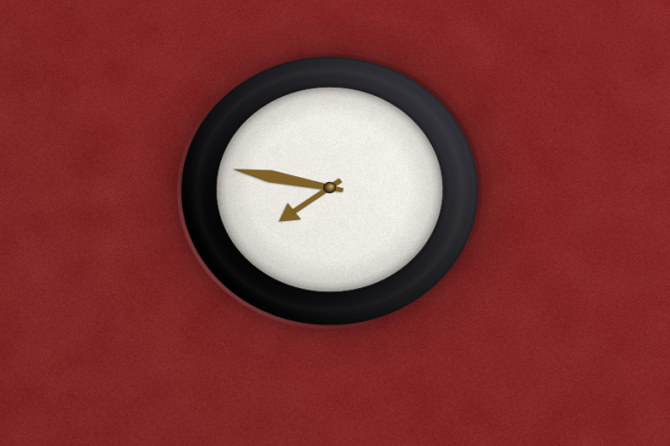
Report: 7:47
